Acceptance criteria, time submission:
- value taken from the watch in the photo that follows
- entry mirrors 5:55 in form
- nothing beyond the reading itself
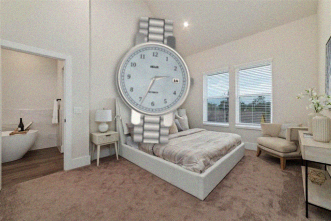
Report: 2:34
